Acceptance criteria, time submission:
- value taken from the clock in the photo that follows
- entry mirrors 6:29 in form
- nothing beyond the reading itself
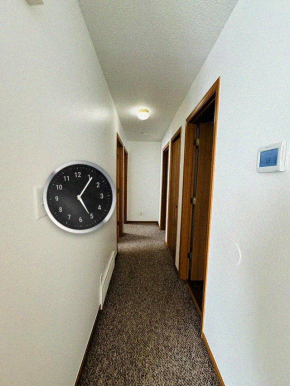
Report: 5:06
